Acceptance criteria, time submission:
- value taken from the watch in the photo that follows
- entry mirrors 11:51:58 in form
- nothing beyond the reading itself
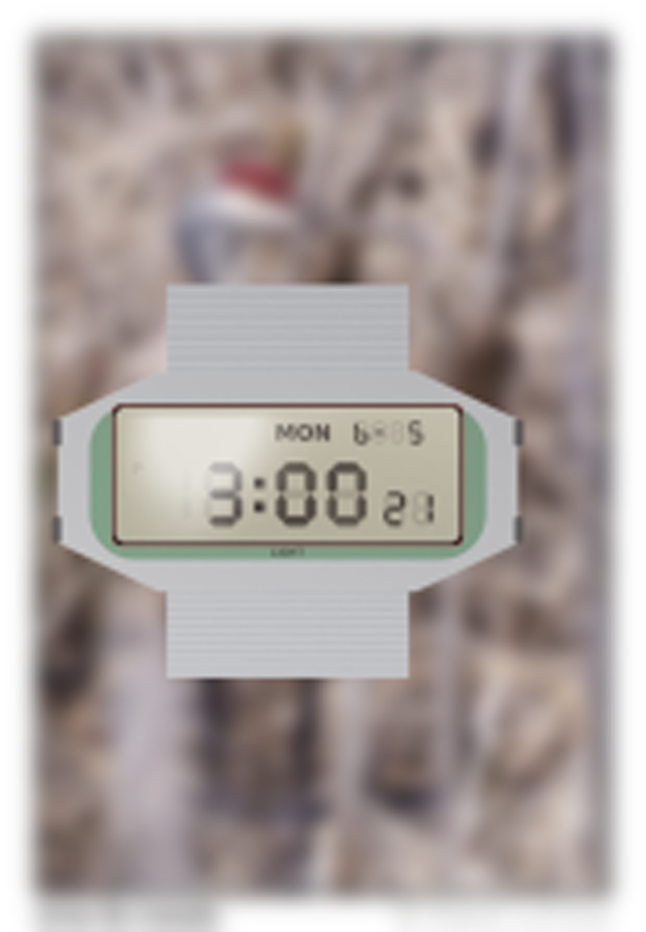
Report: 3:00:21
